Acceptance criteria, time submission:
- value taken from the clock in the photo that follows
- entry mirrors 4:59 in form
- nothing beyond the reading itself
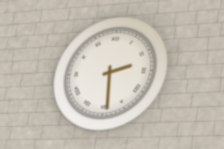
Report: 2:29
